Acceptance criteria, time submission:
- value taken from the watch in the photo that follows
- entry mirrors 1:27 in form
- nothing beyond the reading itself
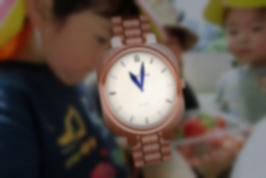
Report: 11:02
